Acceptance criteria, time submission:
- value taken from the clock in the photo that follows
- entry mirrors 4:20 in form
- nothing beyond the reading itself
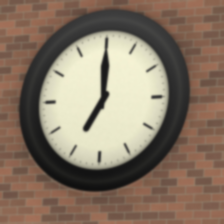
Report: 7:00
